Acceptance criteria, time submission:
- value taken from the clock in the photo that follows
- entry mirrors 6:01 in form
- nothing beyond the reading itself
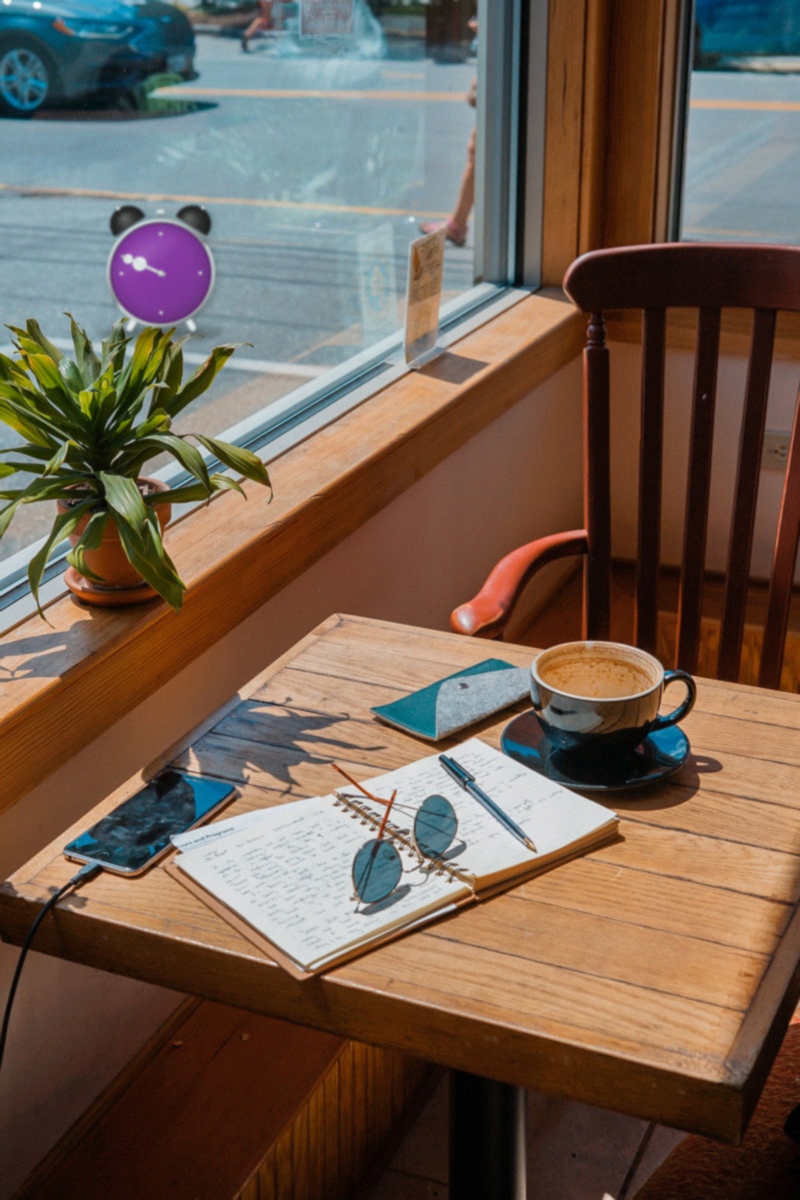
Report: 9:49
